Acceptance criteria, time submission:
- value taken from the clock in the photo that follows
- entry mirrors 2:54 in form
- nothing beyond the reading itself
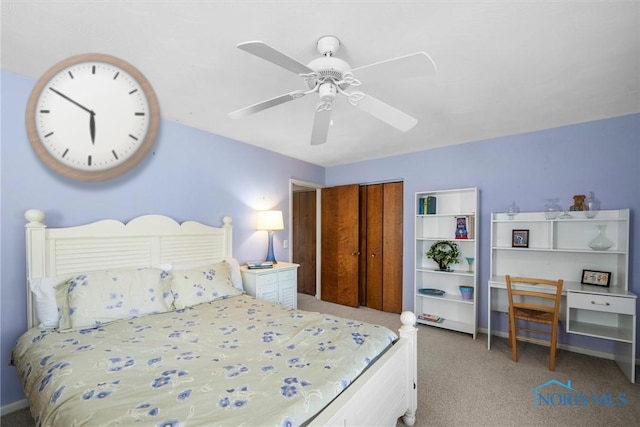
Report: 5:50
